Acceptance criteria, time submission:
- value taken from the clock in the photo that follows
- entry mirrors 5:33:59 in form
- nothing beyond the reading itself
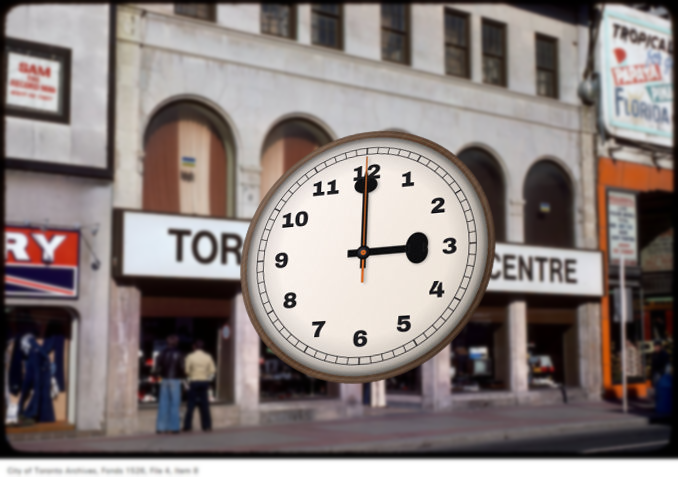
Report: 3:00:00
